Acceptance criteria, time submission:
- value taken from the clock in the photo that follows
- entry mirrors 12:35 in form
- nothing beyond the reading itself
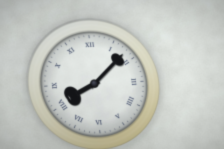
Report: 8:08
